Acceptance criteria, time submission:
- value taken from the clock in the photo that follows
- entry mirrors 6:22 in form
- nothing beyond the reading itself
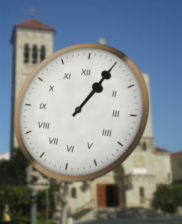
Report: 1:05
